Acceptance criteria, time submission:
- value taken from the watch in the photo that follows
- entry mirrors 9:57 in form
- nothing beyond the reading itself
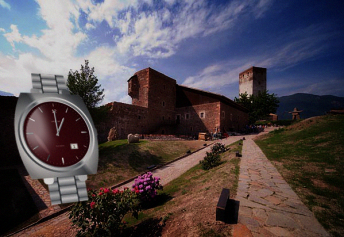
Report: 1:00
